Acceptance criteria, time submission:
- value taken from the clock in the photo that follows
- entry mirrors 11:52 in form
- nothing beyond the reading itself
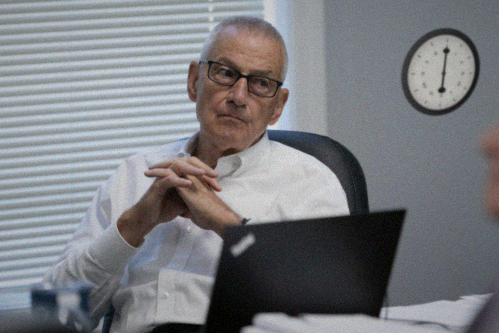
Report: 6:00
